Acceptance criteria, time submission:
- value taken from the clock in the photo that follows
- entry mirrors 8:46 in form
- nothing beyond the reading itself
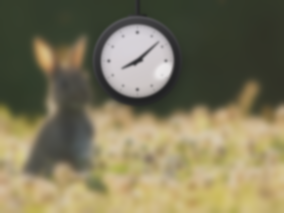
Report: 8:08
